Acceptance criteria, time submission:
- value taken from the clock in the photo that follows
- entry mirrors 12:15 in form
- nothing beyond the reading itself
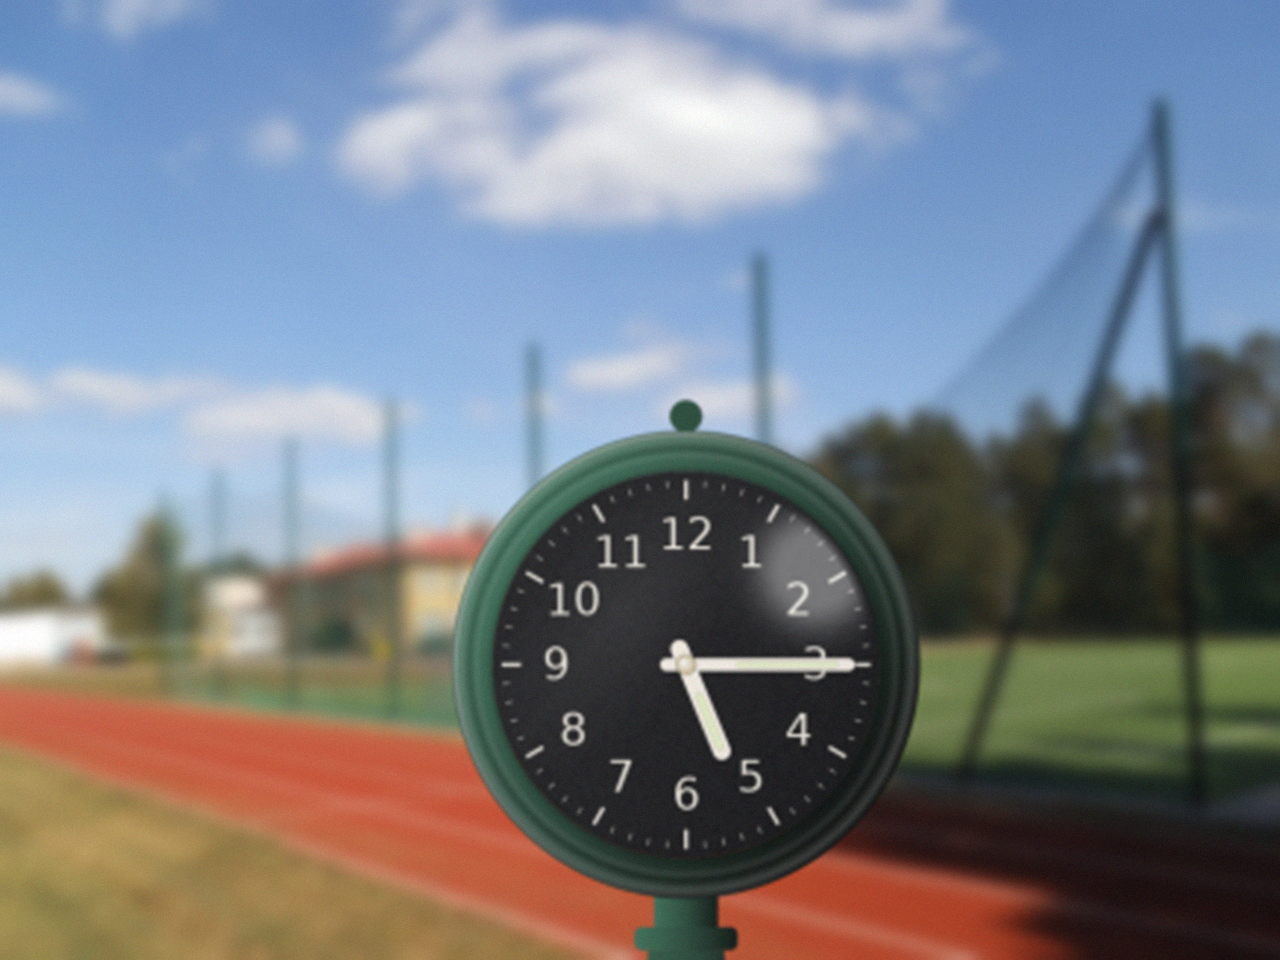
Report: 5:15
